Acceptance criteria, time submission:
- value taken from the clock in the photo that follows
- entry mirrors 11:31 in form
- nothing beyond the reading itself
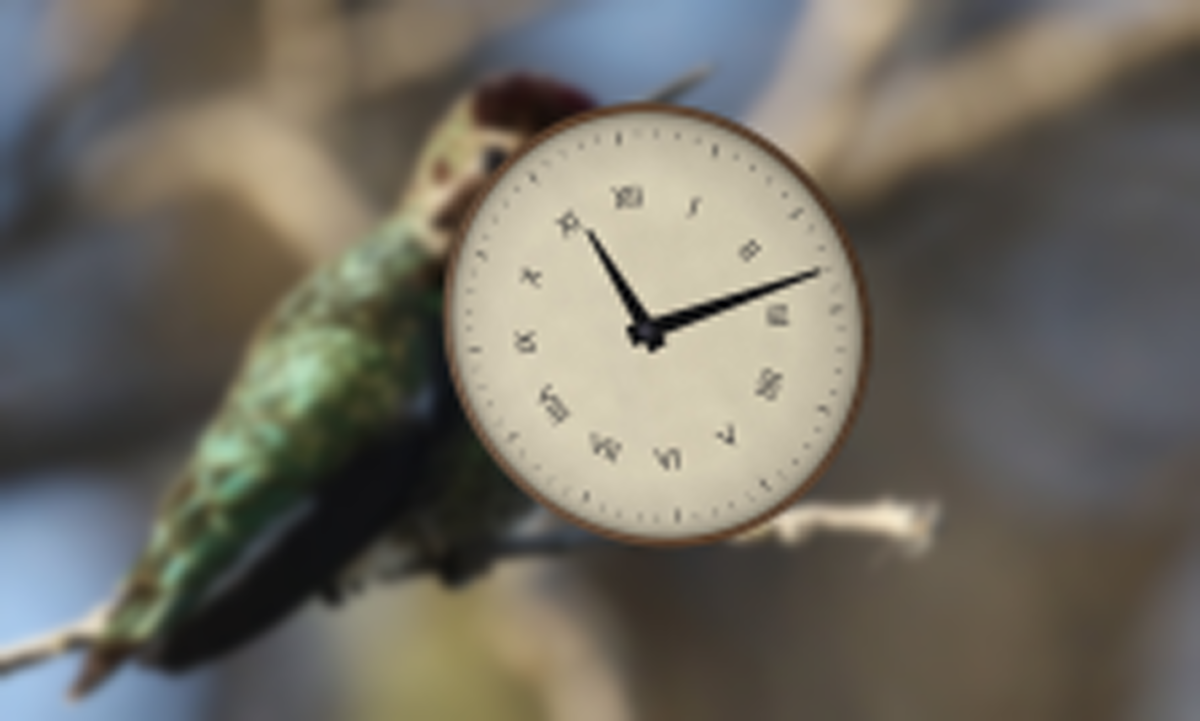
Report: 11:13
